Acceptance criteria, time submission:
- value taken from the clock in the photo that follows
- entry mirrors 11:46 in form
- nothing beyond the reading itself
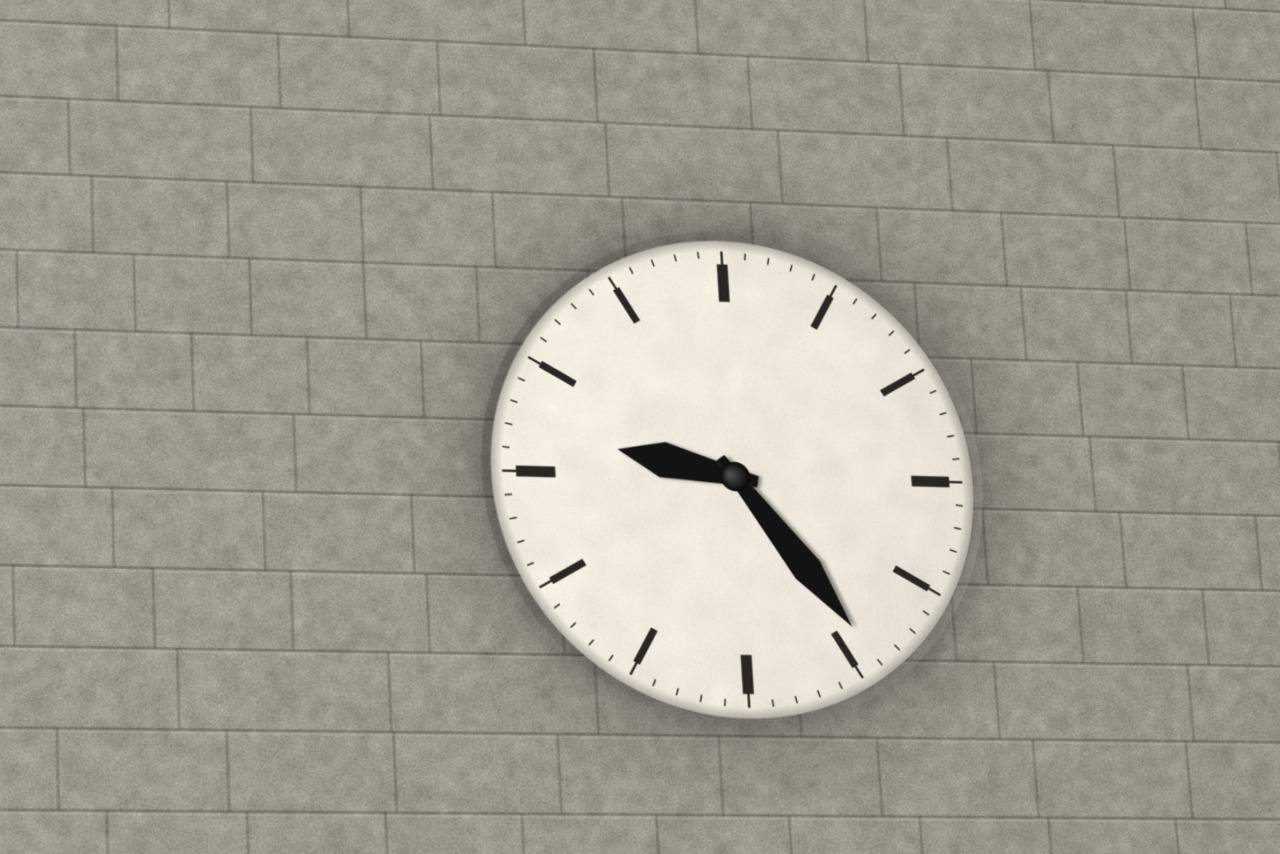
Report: 9:24
